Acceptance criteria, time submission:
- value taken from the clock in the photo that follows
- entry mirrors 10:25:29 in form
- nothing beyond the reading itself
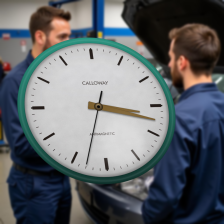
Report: 3:17:33
